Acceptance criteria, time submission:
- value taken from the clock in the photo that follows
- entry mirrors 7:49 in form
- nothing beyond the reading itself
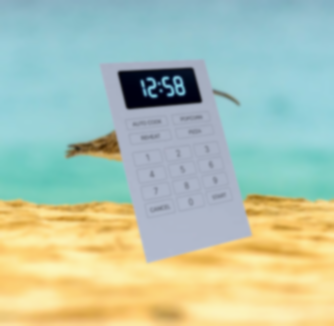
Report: 12:58
